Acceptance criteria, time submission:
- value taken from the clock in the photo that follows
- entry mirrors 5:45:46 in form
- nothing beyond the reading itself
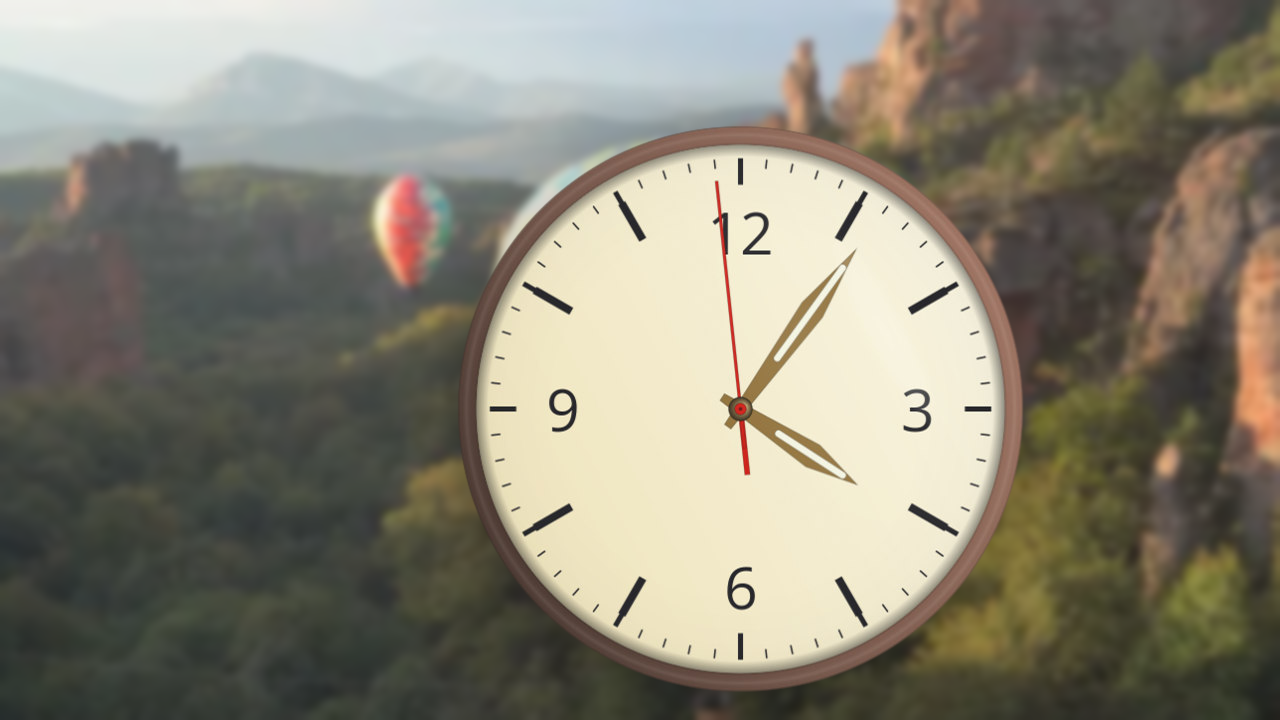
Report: 4:05:59
